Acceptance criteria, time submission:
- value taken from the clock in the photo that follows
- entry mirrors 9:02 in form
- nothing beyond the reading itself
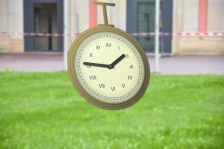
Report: 1:46
